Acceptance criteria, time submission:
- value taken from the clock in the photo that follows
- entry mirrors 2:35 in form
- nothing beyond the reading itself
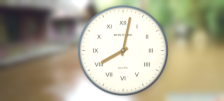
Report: 8:02
